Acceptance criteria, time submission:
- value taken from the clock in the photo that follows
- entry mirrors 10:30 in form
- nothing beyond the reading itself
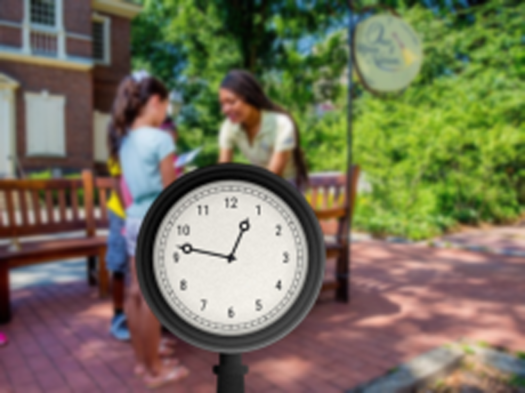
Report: 12:47
